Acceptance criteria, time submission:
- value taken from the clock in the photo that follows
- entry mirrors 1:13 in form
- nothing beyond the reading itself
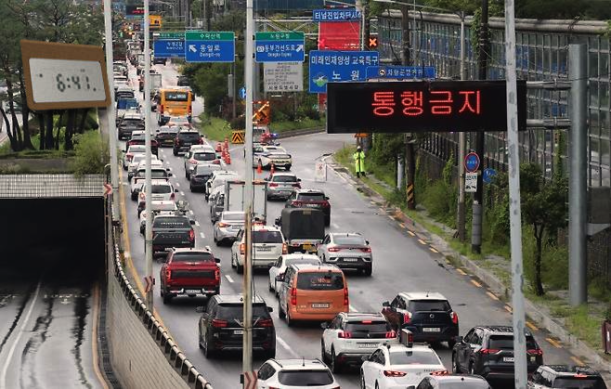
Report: 6:41
